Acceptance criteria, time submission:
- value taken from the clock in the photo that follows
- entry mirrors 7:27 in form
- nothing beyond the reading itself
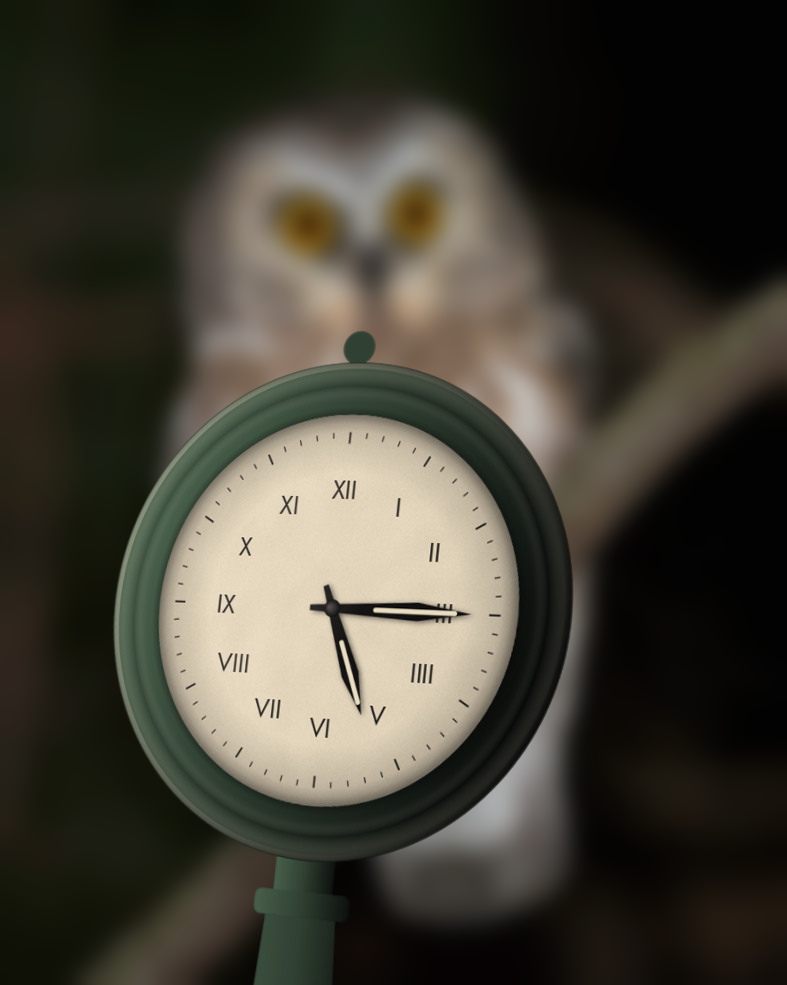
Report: 5:15
